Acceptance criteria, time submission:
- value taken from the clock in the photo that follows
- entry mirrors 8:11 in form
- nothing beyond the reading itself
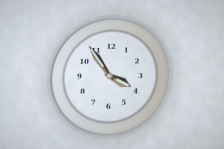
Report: 3:54
